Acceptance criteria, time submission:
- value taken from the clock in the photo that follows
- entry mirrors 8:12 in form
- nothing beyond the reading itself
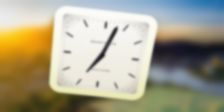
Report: 7:03
